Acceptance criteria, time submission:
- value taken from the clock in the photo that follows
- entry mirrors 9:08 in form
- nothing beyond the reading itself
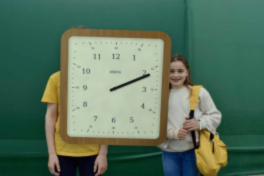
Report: 2:11
